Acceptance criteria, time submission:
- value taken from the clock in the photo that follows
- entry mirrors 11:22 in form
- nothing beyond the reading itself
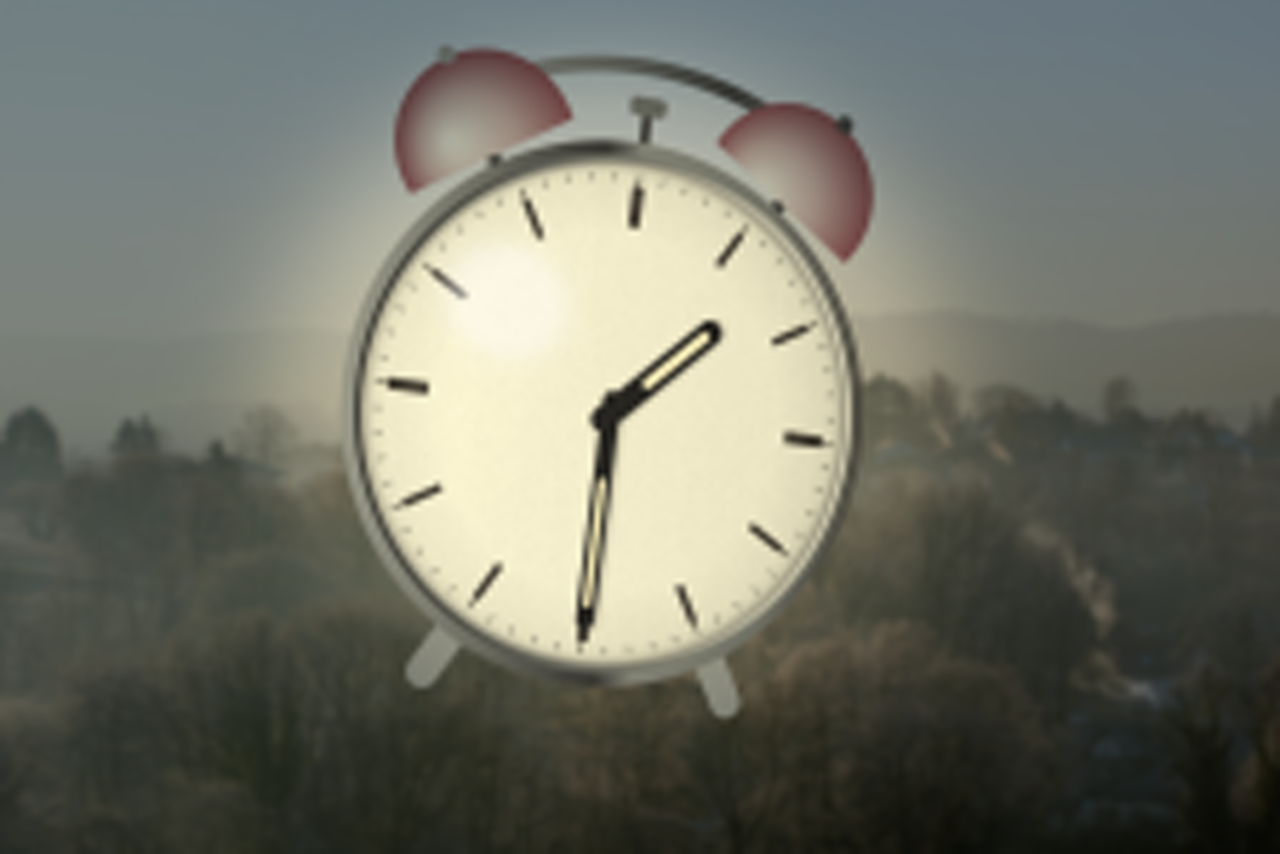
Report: 1:30
